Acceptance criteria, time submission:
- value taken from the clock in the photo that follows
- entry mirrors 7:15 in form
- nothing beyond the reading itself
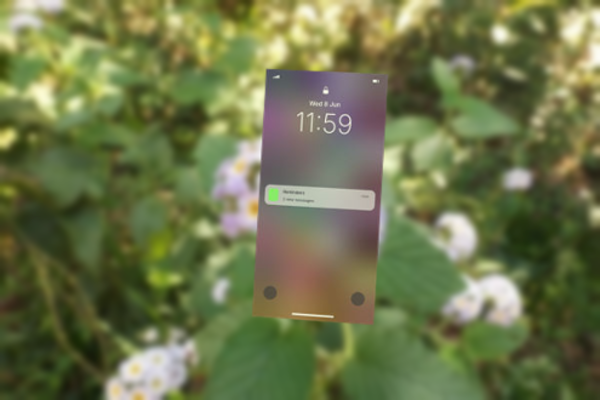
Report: 11:59
